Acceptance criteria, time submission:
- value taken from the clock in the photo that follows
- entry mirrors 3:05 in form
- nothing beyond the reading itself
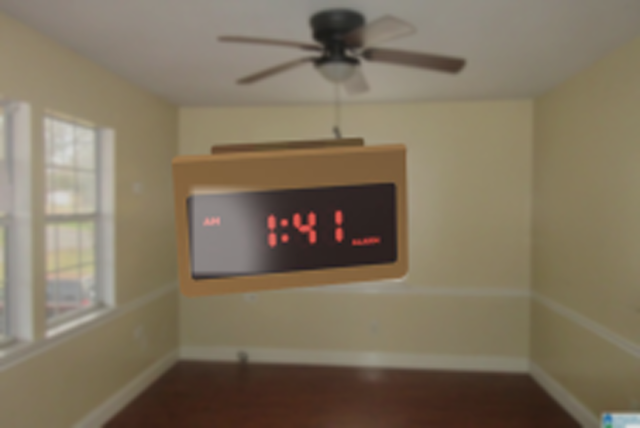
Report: 1:41
